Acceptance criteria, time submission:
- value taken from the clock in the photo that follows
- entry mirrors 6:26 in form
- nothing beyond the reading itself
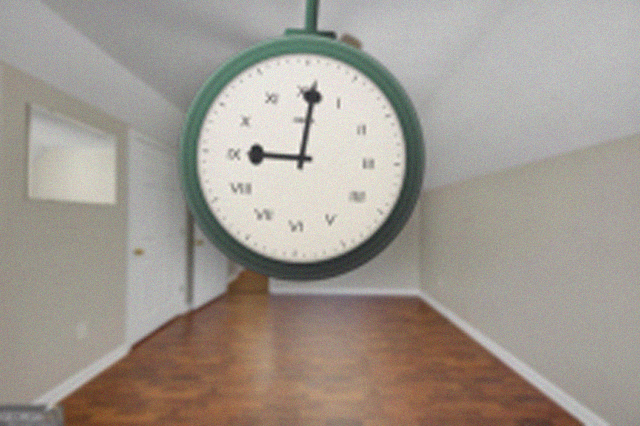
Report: 9:01
